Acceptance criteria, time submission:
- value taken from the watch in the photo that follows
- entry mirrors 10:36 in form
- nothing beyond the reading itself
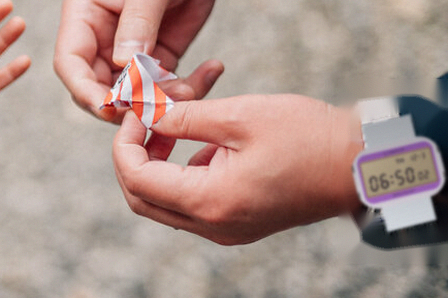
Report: 6:50
